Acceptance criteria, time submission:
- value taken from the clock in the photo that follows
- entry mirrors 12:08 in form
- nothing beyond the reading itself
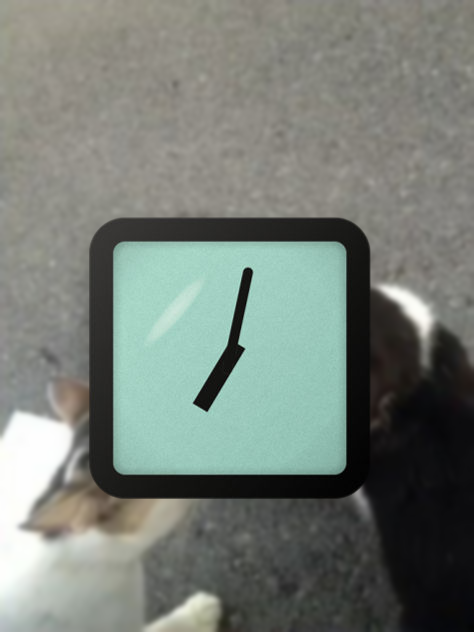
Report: 7:02
